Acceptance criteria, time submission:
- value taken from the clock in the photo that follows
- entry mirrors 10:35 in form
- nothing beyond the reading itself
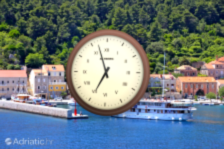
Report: 6:57
